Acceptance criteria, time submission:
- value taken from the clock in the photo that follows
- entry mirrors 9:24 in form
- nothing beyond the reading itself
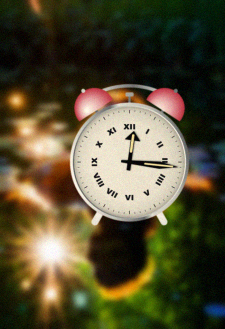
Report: 12:16
